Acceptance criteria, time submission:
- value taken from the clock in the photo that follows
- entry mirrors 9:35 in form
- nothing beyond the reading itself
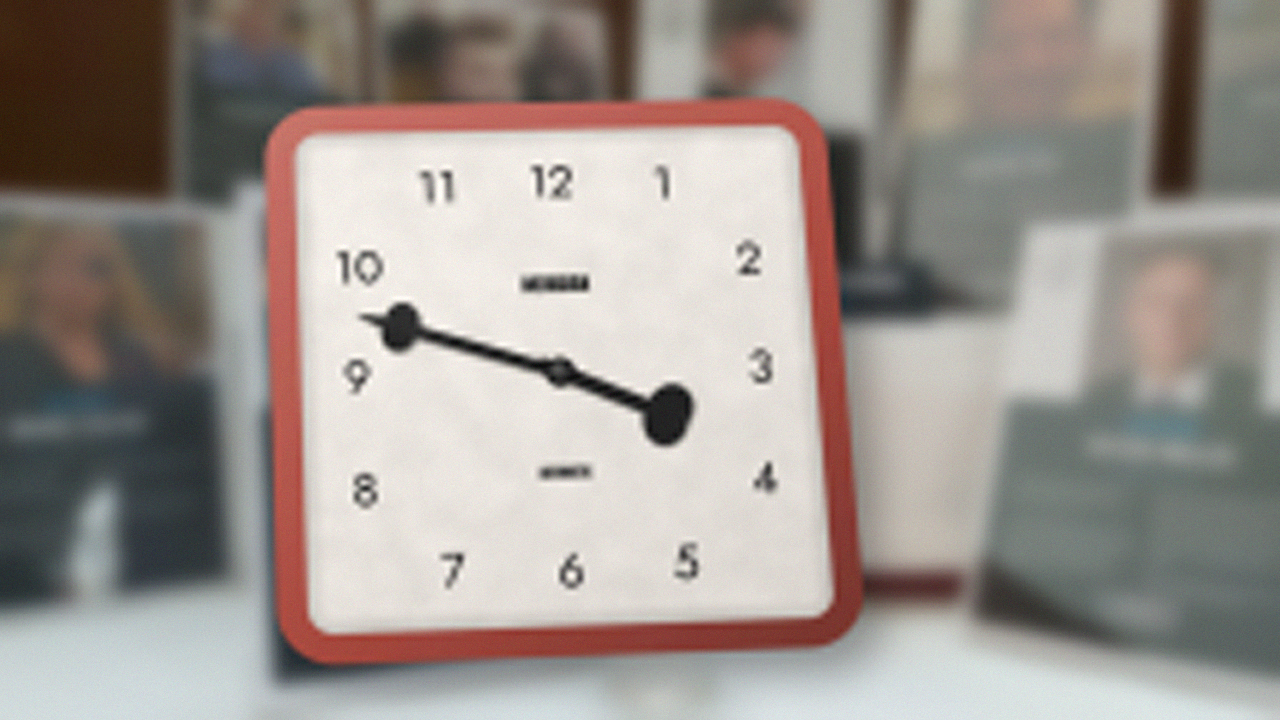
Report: 3:48
